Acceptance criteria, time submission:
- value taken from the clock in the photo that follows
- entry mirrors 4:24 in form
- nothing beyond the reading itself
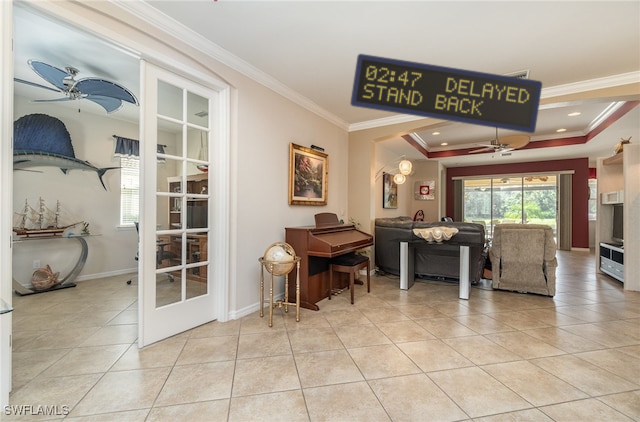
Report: 2:47
